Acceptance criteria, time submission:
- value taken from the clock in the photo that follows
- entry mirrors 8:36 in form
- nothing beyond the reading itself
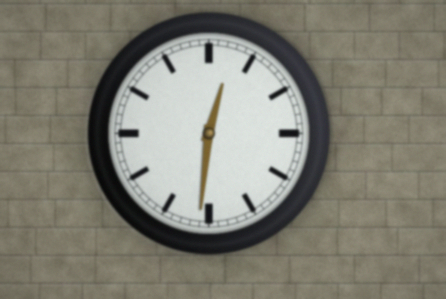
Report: 12:31
